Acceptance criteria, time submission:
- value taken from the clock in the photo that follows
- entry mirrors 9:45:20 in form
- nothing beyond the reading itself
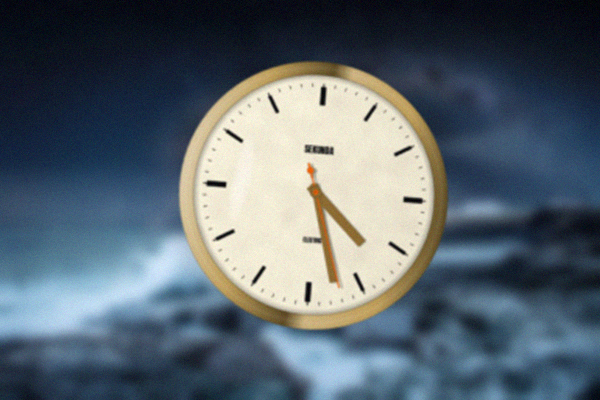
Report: 4:27:27
